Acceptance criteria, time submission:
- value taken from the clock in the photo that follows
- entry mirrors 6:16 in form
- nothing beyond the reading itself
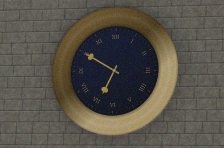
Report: 6:50
